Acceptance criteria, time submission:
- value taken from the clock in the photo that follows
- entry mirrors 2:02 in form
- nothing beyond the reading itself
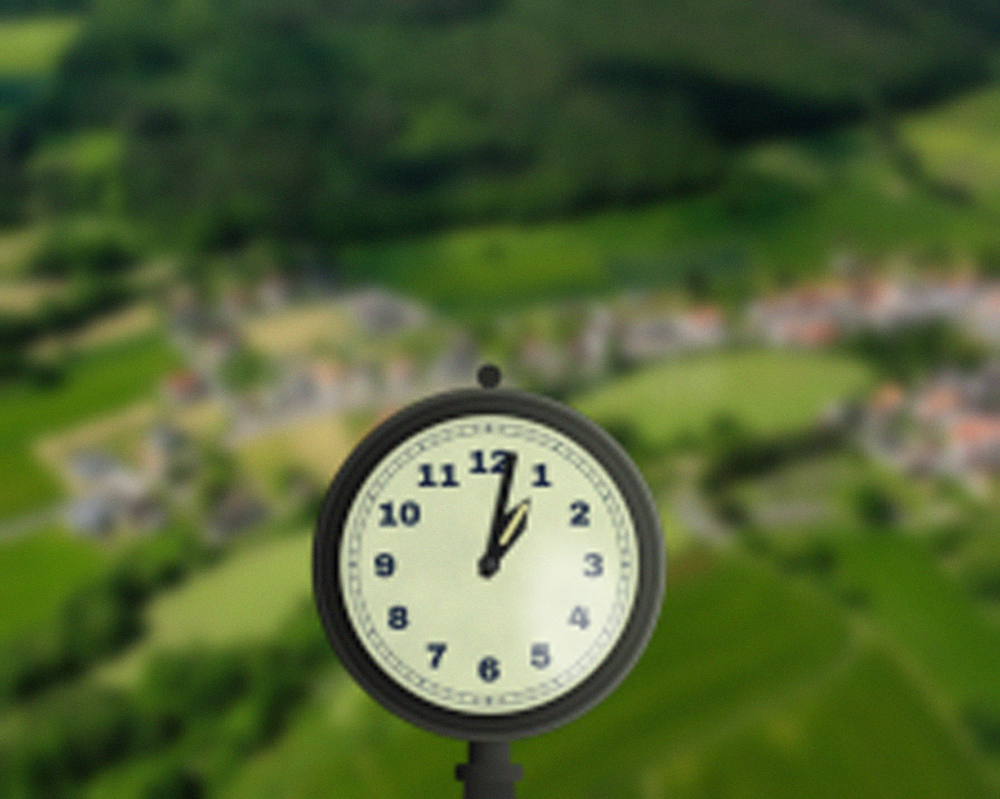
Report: 1:02
